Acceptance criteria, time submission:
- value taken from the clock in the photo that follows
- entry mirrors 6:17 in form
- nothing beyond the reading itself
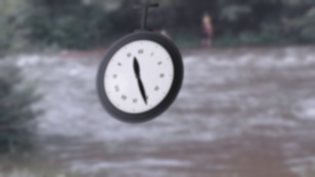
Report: 11:26
